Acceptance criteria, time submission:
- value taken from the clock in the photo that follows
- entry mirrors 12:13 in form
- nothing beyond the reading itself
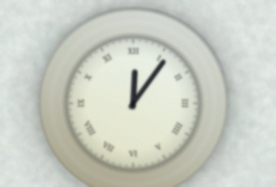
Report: 12:06
